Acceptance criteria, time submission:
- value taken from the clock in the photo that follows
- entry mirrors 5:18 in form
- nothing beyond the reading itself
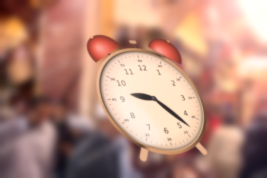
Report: 9:23
